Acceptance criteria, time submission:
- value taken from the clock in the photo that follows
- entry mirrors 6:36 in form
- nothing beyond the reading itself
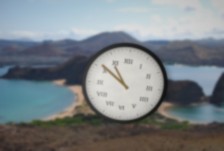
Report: 10:51
